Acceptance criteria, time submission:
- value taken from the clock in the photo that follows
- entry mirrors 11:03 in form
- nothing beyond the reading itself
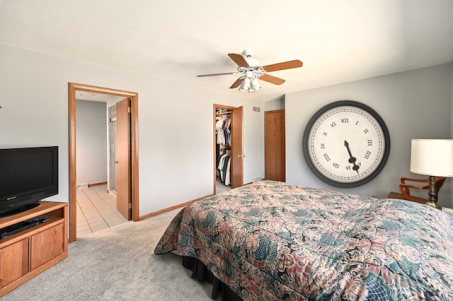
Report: 5:27
